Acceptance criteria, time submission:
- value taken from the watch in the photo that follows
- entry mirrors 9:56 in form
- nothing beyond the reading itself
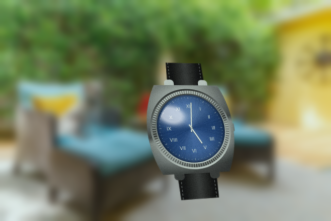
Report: 5:01
